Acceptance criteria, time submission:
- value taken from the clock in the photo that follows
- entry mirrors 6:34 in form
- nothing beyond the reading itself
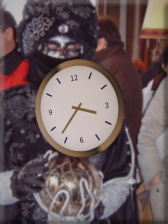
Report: 3:37
